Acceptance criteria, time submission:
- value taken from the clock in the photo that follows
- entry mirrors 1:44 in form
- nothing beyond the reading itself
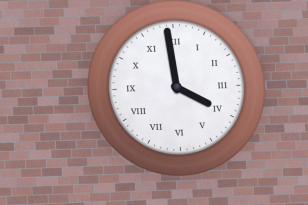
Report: 3:59
